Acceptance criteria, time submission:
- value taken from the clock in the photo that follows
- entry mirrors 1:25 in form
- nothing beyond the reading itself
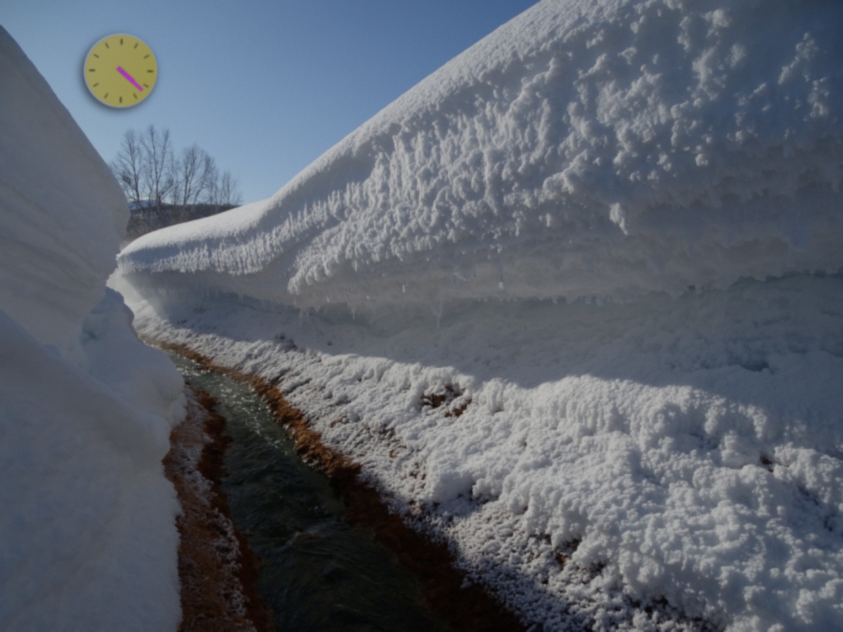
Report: 4:22
